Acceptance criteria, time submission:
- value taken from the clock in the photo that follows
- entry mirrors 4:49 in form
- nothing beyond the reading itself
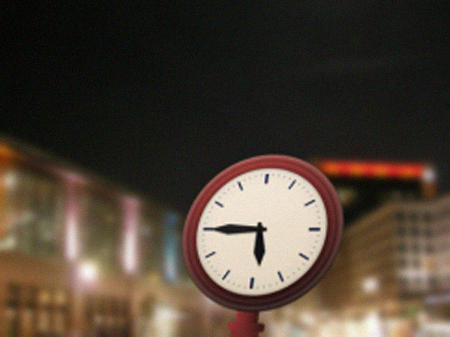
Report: 5:45
